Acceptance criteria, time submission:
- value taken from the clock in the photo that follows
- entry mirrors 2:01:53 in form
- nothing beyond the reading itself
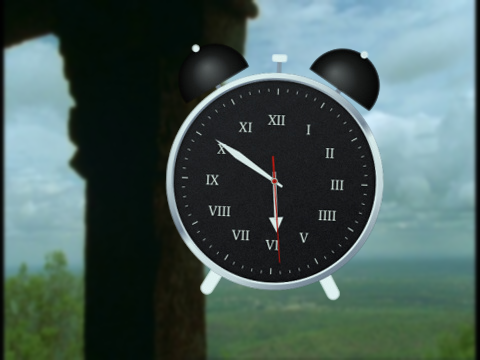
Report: 5:50:29
